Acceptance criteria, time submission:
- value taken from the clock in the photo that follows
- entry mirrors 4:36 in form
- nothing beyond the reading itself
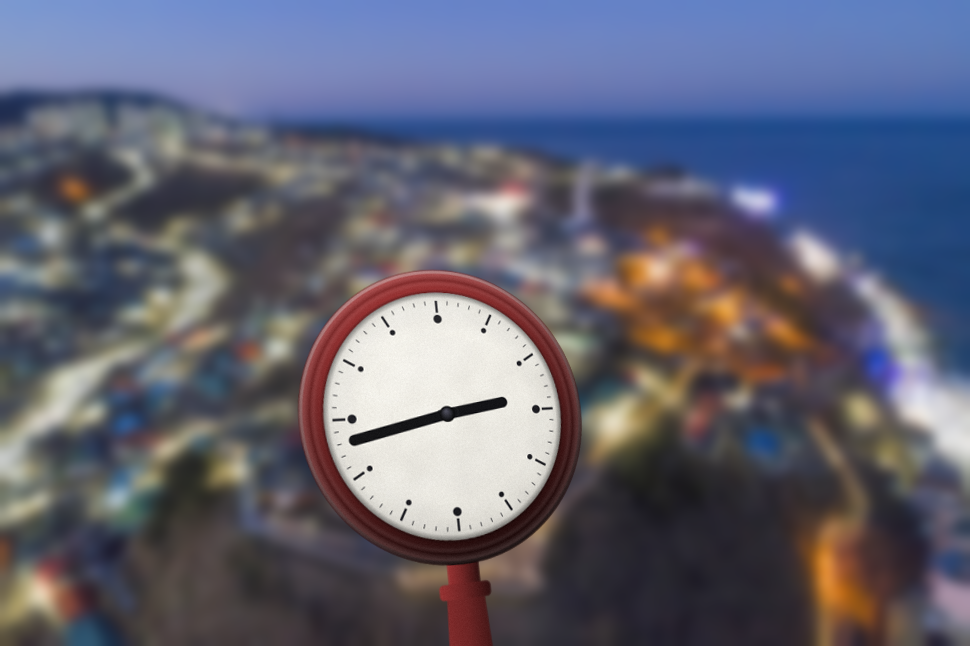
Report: 2:43
